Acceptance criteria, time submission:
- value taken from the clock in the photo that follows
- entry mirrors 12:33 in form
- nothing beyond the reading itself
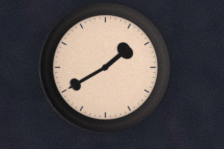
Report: 1:40
